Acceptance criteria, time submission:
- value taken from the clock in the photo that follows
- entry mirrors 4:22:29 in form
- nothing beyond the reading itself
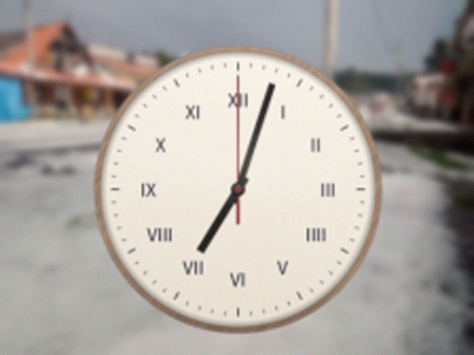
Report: 7:03:00
